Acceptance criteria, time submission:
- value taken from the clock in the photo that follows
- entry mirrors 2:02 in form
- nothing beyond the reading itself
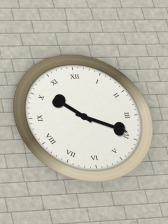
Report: 10:19
